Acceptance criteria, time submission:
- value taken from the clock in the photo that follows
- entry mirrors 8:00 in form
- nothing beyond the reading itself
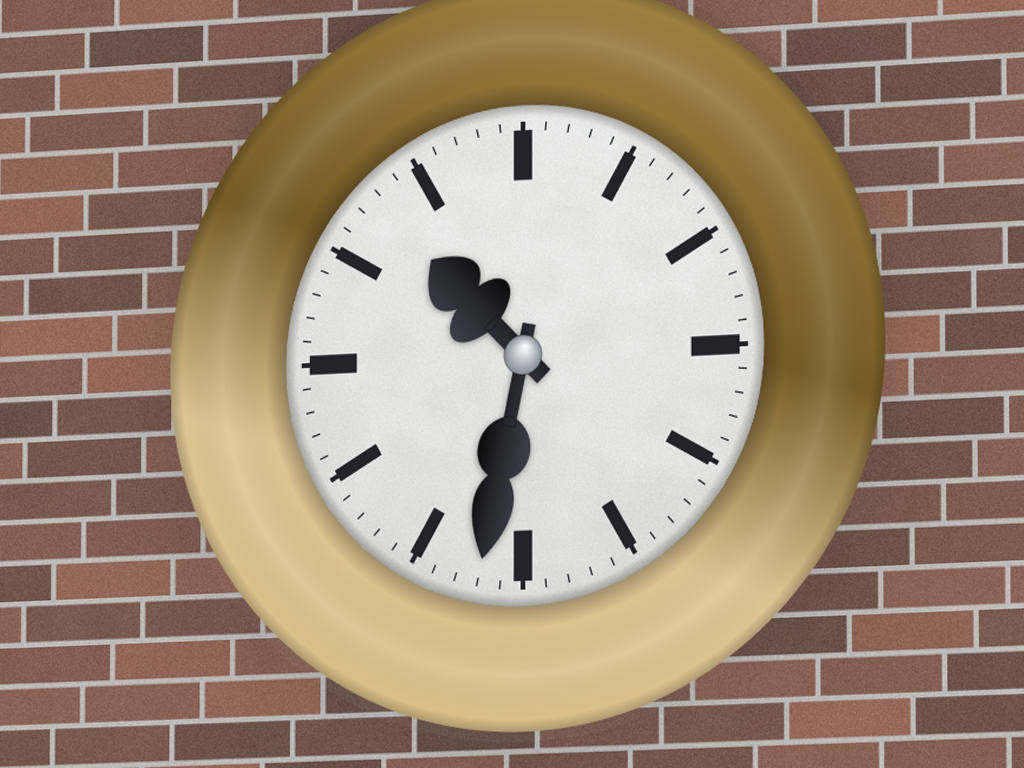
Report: 10:32
